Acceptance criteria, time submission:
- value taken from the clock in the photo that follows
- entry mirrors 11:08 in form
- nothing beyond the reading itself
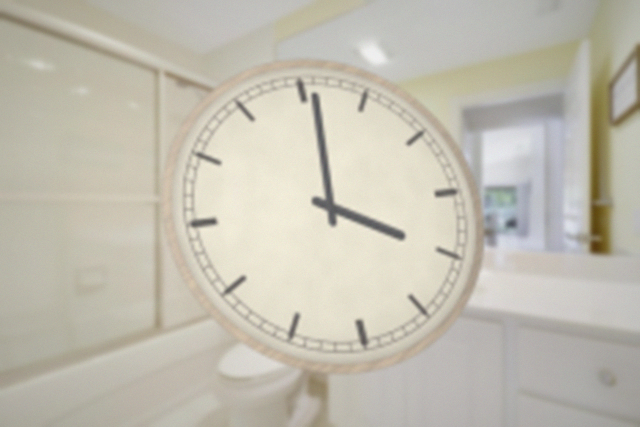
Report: 4:01
